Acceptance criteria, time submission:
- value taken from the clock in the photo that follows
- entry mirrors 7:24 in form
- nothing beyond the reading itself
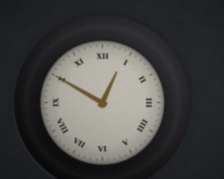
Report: 12:50
